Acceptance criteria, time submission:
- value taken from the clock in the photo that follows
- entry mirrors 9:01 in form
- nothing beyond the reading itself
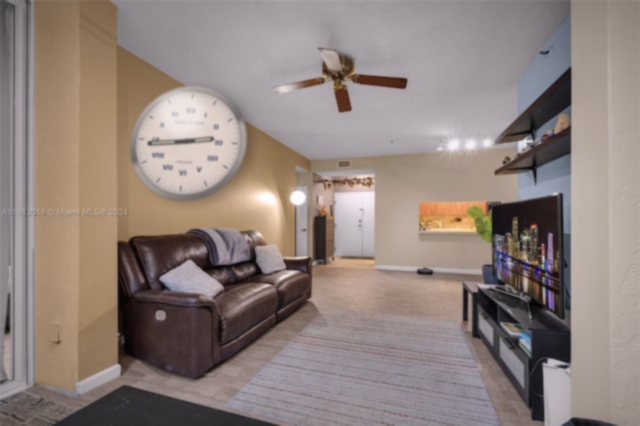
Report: 2:44
